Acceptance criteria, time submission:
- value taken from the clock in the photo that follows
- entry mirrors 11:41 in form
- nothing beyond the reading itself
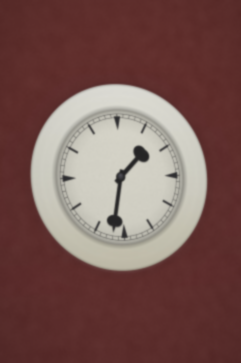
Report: 1:32
